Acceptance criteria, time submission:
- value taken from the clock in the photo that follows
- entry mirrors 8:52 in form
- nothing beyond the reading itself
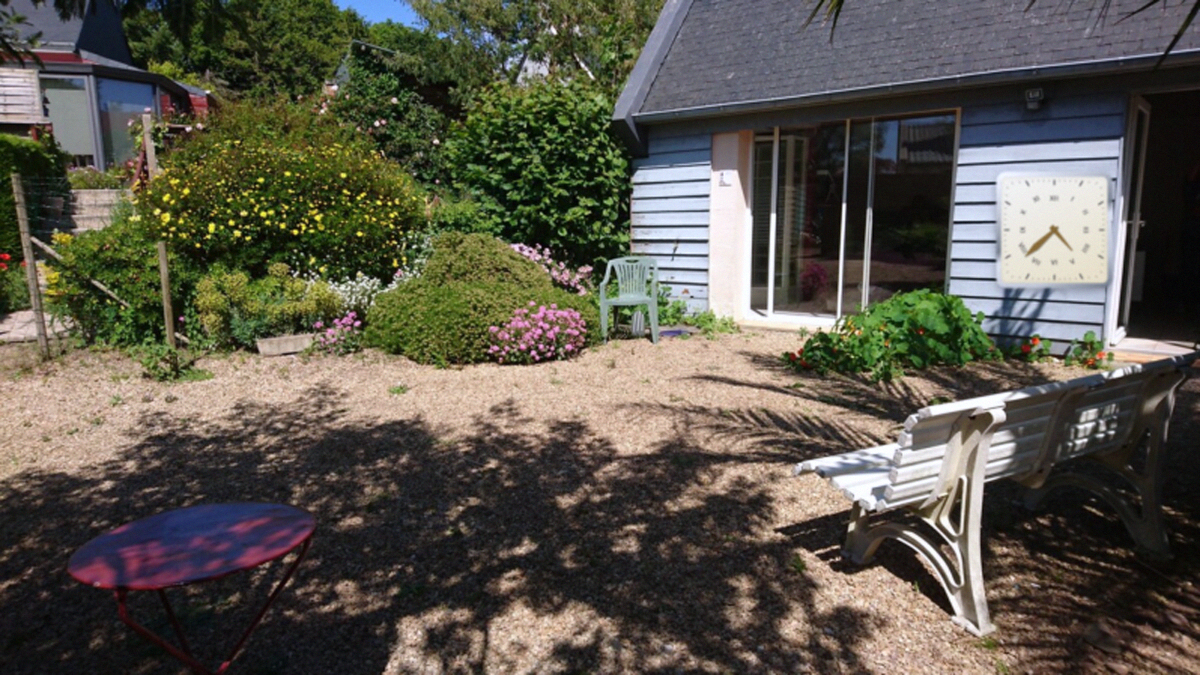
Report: 4:38
